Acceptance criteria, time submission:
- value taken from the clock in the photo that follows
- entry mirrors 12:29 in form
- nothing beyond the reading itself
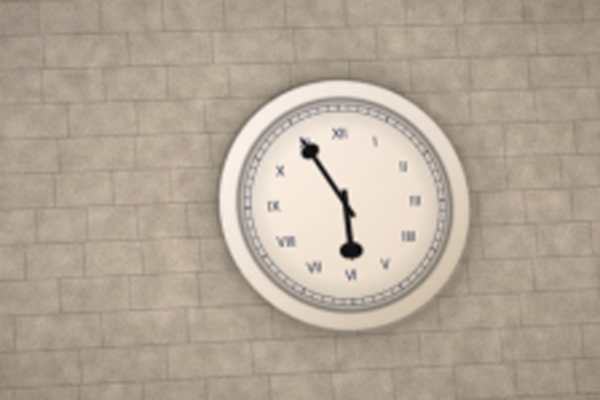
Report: 5:55
